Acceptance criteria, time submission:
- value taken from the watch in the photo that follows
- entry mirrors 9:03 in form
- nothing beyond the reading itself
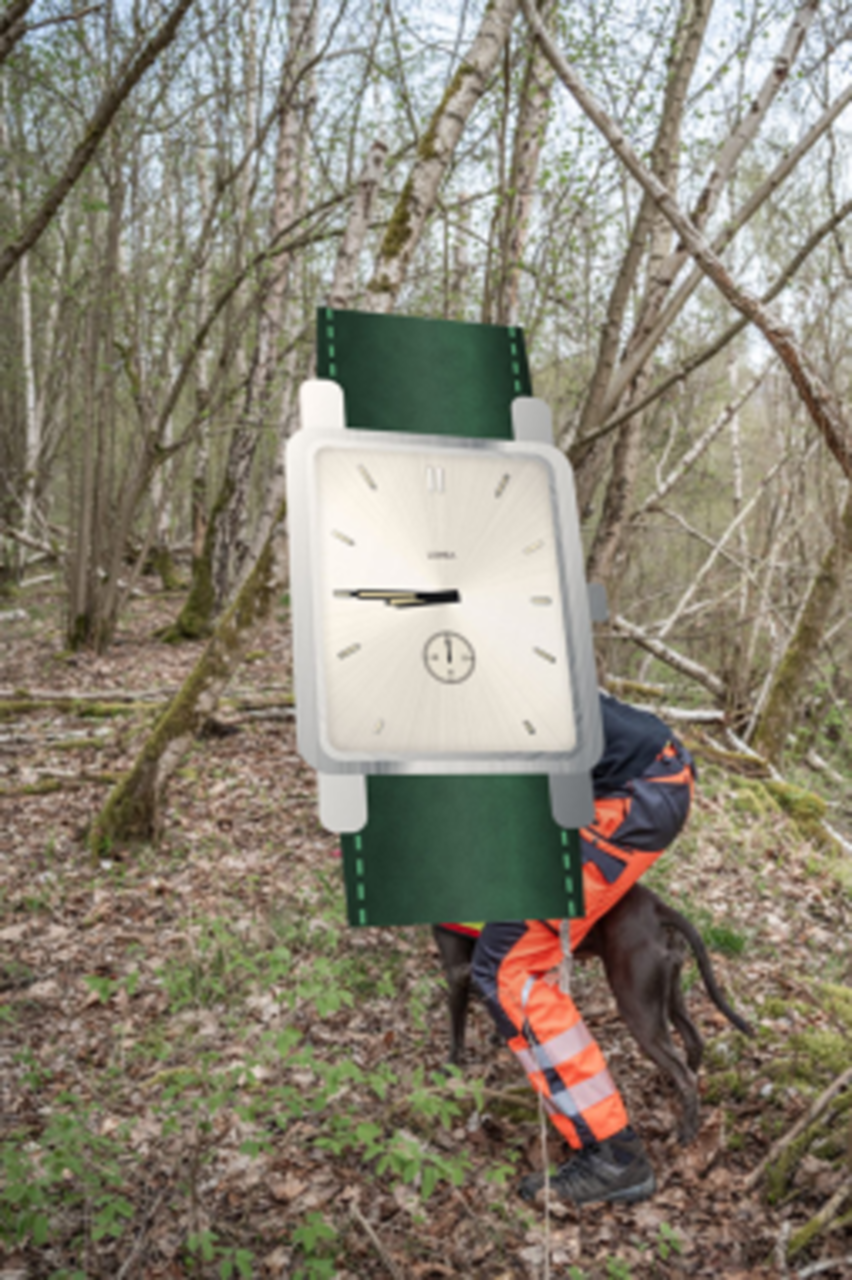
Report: 8:45
